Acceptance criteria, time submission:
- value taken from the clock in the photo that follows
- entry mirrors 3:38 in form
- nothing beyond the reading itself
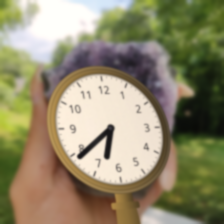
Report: 6:39
